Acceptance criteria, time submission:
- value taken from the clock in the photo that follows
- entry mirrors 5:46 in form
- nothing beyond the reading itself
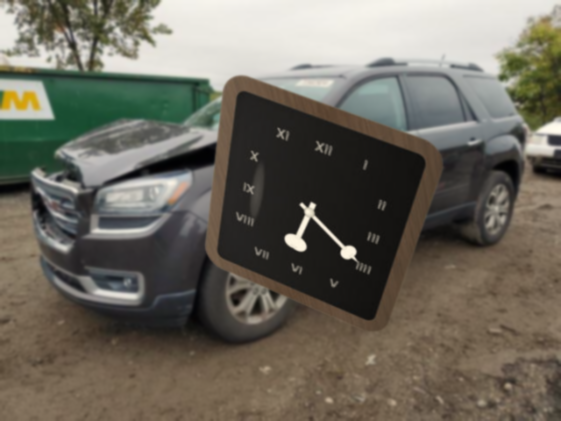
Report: 6:20
